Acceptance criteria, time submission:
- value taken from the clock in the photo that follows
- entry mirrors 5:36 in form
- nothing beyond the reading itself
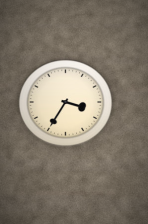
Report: 3:35
